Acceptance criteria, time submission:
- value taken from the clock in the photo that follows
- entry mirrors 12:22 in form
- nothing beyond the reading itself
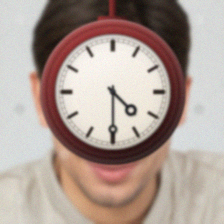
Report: 4:30
